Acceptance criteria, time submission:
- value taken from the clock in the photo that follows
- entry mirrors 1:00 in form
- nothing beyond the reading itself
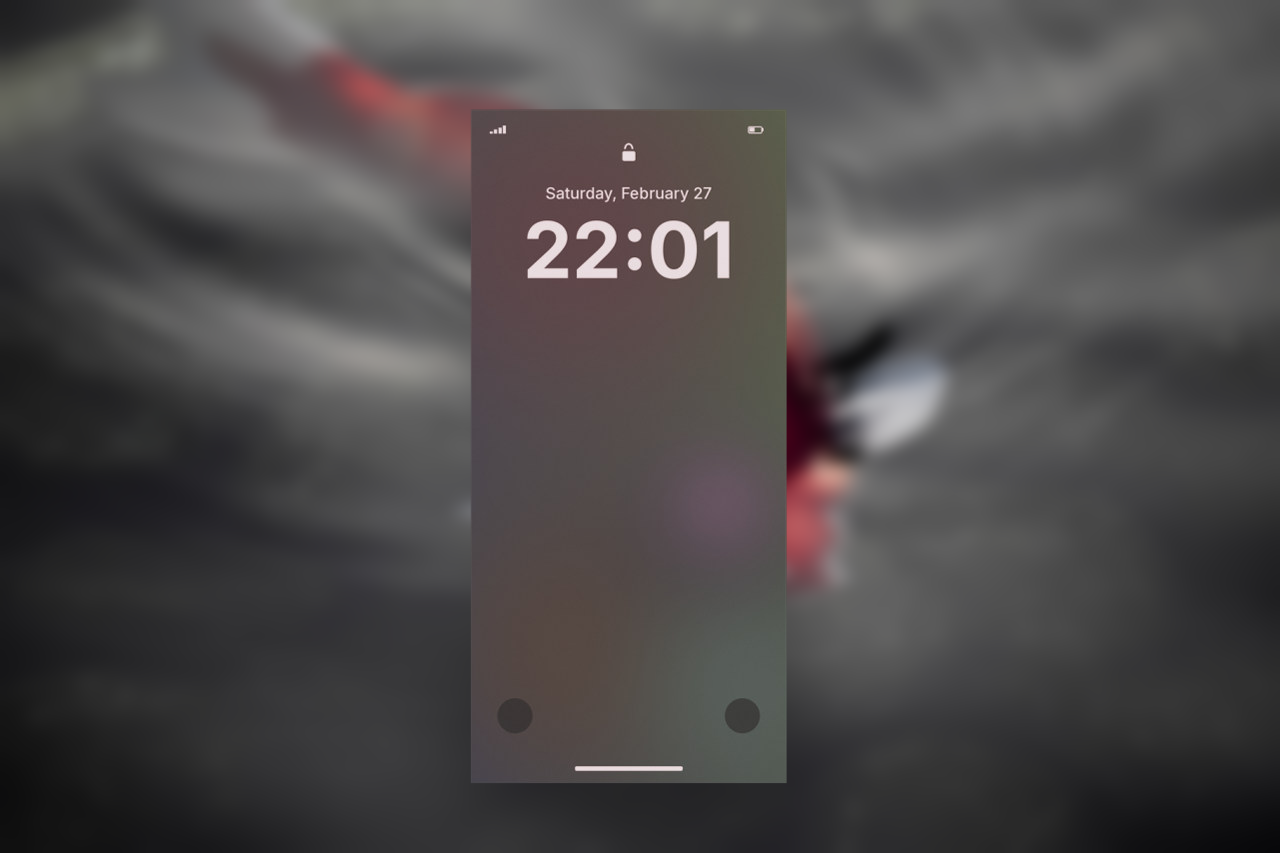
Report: 22:01
